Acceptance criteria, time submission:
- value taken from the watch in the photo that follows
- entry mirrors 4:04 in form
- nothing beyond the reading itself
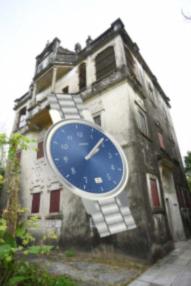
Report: 2:09
